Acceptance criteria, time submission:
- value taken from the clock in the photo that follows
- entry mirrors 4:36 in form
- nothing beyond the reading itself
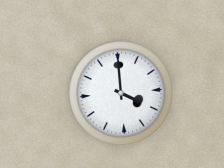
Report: 4:00
